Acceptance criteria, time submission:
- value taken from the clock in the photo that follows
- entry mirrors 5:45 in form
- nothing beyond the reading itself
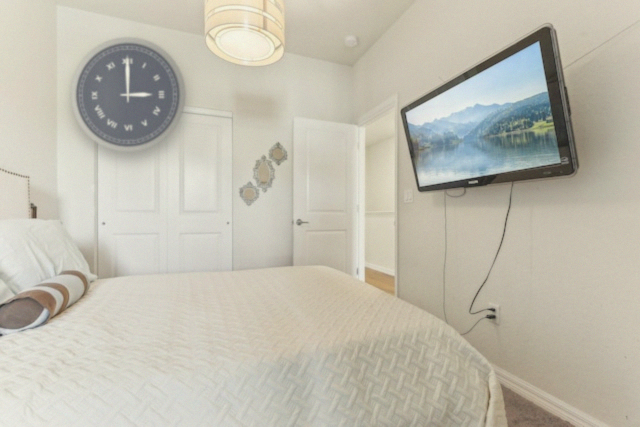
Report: 3:00
